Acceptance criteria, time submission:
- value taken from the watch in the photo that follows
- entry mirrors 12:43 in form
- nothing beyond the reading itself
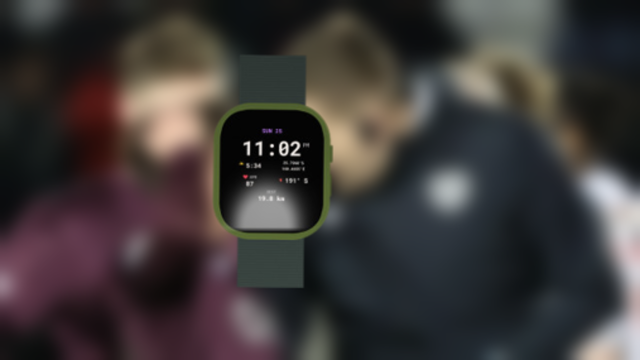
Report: 11:02
